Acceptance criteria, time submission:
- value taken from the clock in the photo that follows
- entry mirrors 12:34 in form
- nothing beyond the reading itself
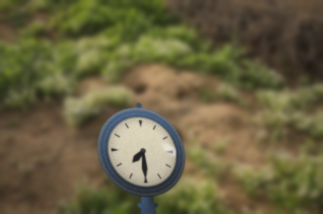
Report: 7:30
